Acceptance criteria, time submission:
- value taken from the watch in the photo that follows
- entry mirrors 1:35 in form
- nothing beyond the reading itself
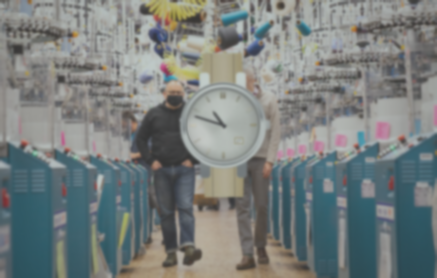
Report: 10:48
